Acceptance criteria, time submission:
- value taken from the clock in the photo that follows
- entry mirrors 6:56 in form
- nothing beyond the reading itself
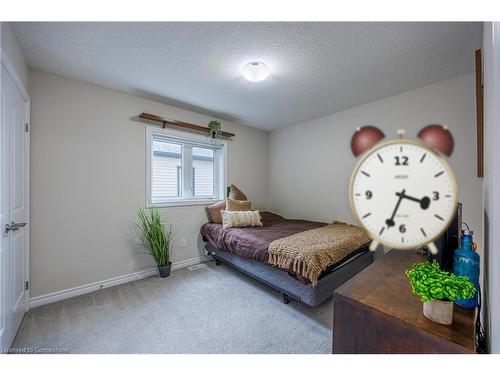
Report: 3:34
